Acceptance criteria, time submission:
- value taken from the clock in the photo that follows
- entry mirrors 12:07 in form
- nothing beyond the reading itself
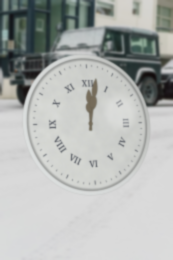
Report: 12:02
